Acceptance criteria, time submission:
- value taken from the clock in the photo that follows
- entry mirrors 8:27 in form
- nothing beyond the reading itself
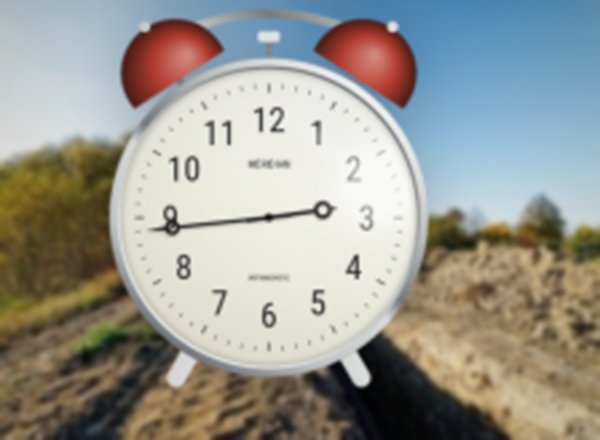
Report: 2:44
